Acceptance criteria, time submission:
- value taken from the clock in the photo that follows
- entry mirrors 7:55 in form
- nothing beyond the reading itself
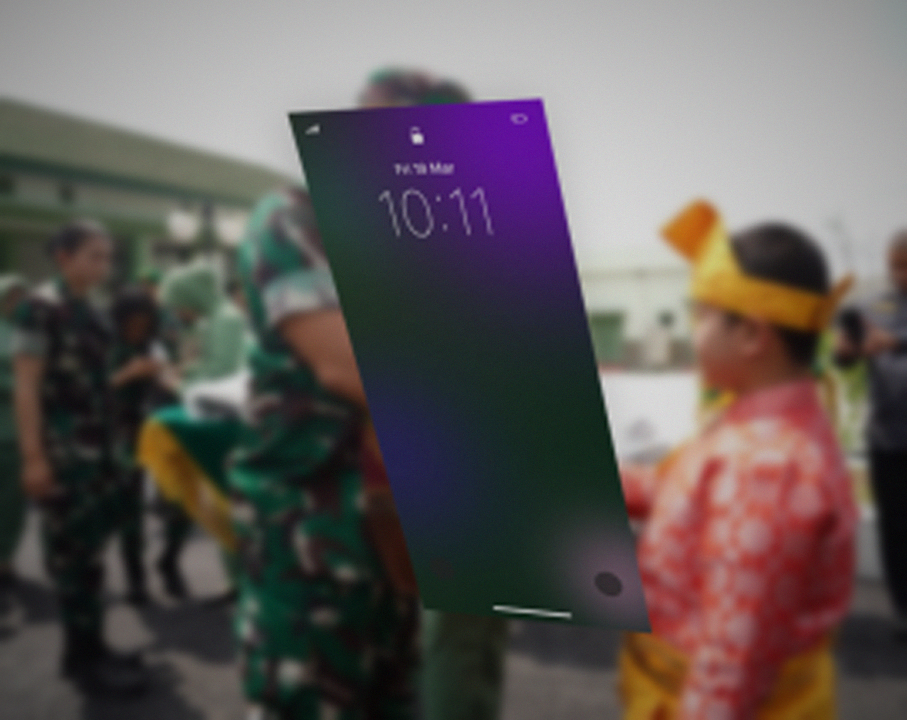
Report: 10:11
